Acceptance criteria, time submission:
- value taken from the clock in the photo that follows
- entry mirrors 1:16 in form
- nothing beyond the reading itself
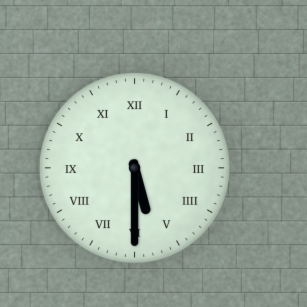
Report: 5:30
